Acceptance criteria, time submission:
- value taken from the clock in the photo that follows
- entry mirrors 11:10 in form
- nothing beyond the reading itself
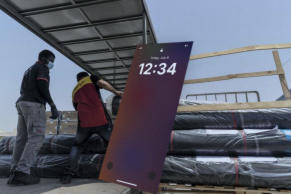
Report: 12:34
